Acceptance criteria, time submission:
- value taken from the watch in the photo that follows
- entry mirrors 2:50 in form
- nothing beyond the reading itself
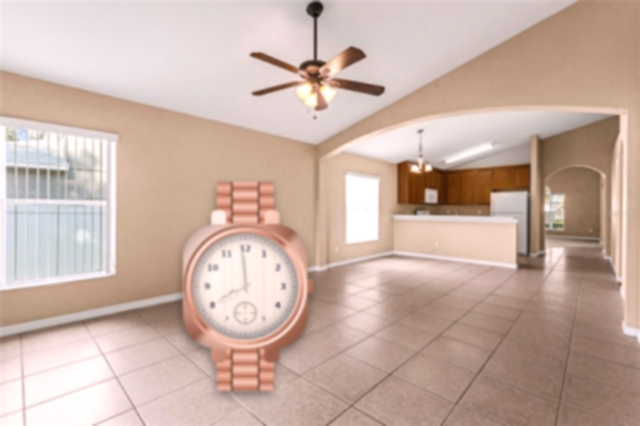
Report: 7:59
